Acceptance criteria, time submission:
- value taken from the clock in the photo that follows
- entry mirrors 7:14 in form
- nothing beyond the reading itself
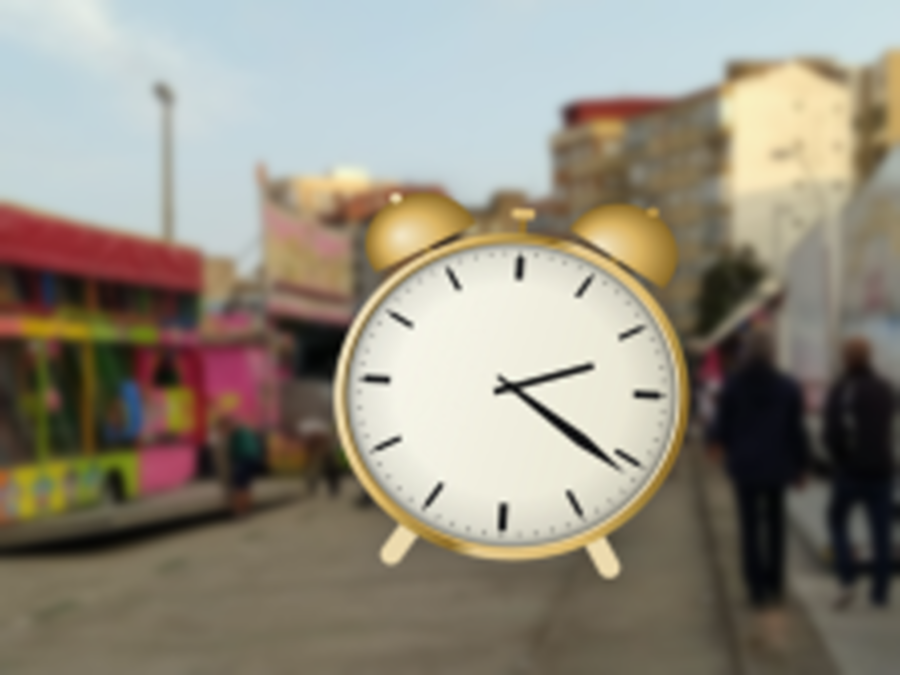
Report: 2:21
